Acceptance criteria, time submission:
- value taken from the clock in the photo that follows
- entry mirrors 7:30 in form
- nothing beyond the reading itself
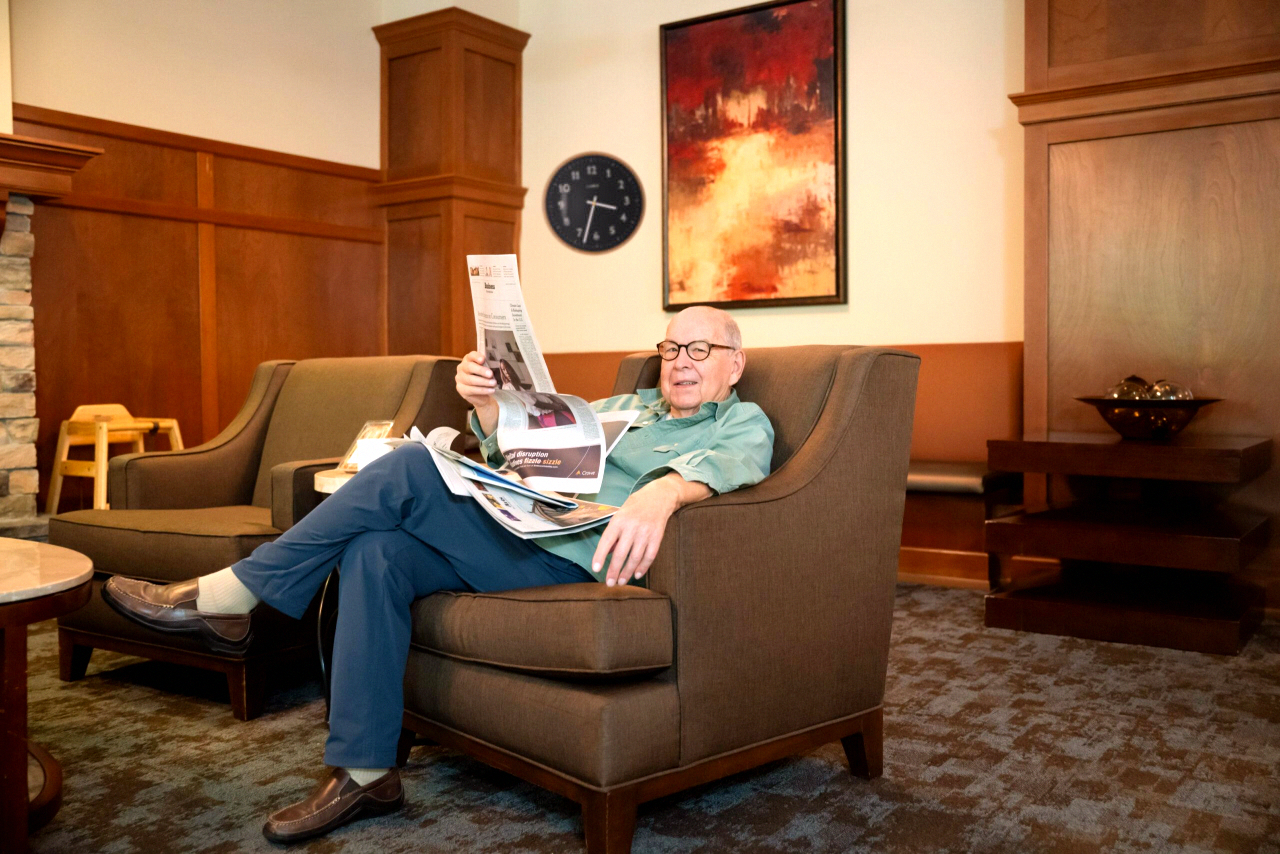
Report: 3:33
